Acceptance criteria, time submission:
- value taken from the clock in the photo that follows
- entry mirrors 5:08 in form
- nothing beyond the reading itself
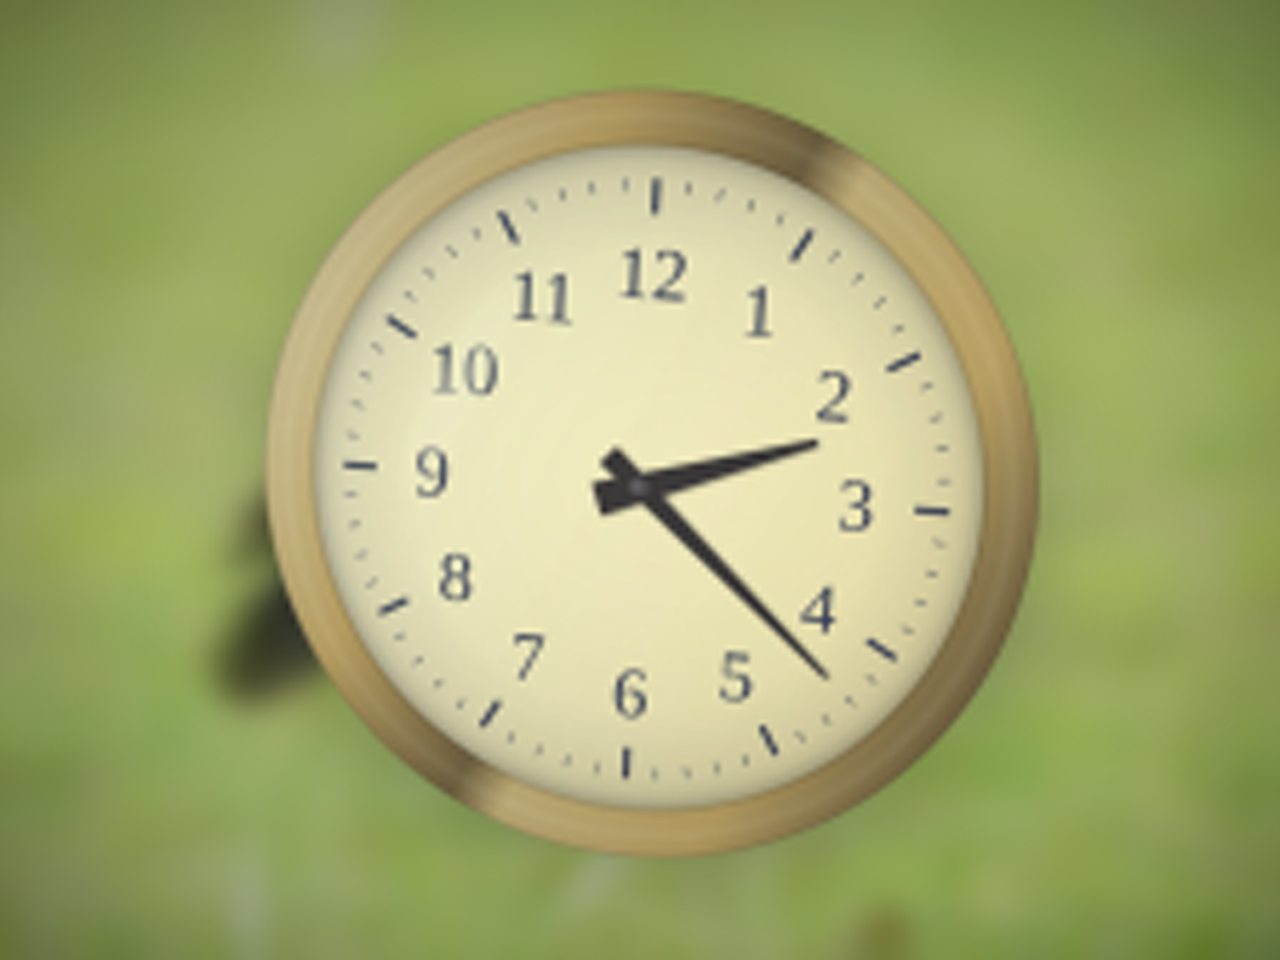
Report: 2:22
